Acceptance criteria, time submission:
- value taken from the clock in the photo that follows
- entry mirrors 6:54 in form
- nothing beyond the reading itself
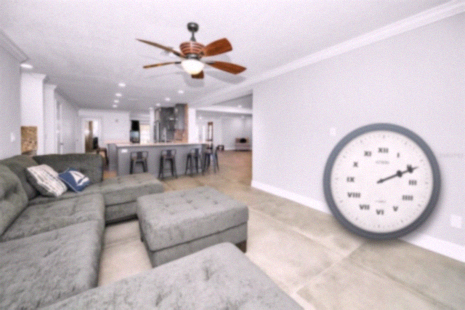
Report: 2:11
